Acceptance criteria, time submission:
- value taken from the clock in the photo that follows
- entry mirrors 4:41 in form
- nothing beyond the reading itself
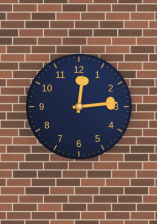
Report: 12:14
